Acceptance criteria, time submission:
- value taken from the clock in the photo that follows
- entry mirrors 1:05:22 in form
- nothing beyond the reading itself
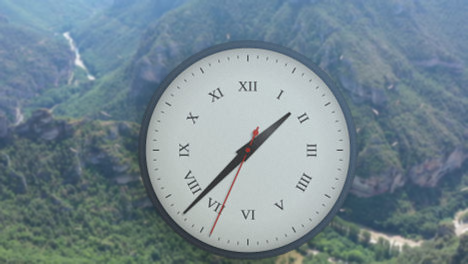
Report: 1:37:34
